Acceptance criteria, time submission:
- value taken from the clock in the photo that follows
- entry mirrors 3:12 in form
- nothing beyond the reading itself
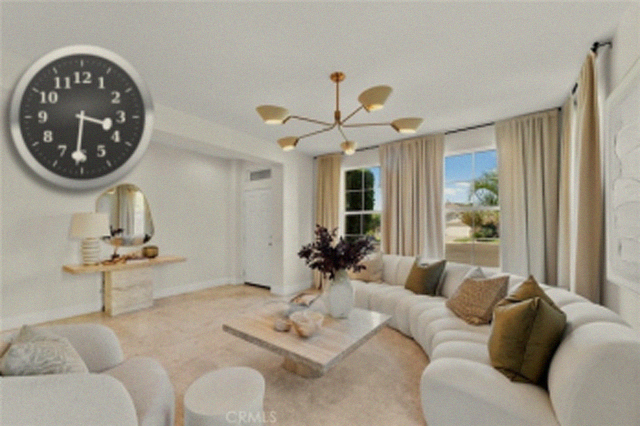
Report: 3:31
